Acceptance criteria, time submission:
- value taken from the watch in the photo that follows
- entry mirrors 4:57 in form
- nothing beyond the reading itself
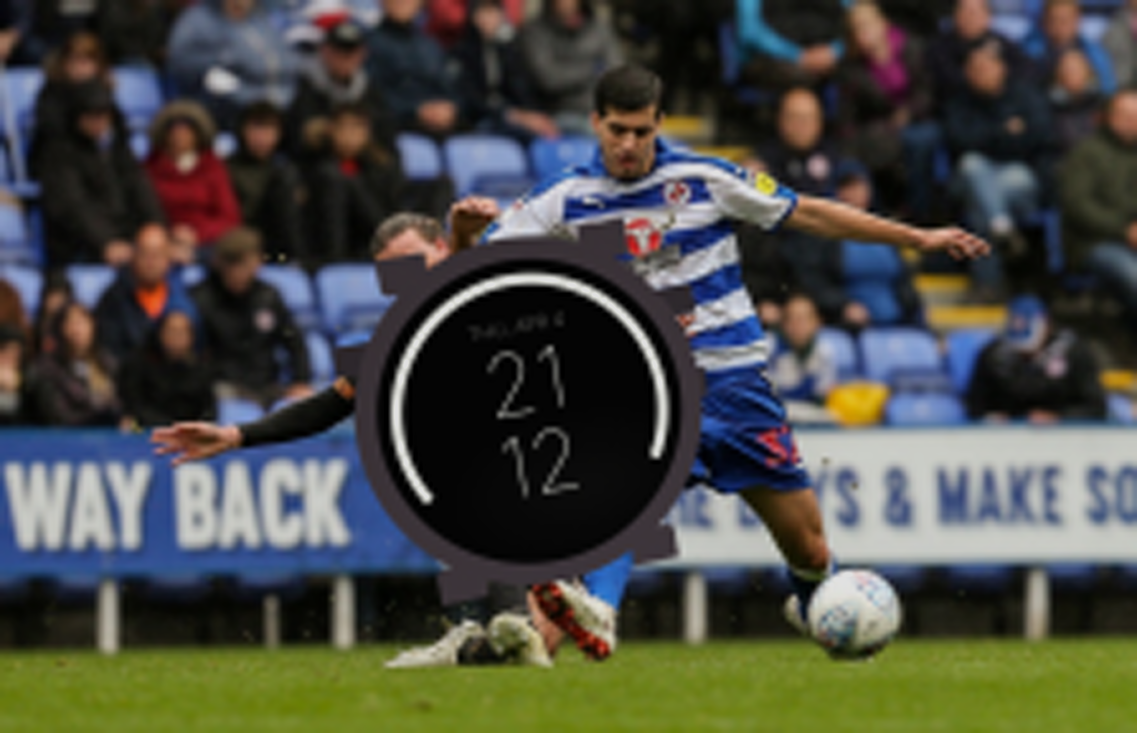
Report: 21:12
